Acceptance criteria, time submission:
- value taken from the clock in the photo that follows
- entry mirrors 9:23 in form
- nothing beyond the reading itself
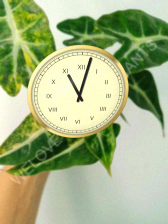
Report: 11:02
